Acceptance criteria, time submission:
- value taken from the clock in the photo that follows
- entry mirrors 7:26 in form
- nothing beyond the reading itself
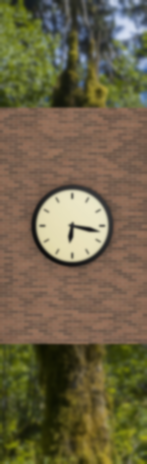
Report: 6:17
